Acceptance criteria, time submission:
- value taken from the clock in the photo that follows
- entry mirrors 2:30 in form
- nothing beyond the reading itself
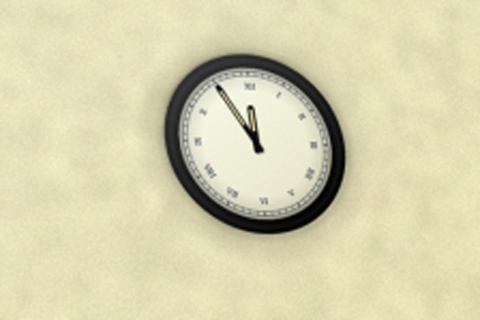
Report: 11:55
